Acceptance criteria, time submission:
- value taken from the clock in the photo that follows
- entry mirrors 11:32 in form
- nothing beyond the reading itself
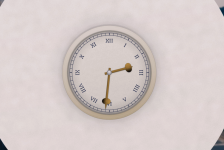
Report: 2:31
